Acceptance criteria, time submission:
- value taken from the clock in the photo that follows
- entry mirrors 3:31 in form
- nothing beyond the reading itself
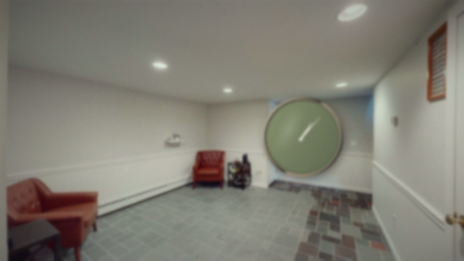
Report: 1:07
